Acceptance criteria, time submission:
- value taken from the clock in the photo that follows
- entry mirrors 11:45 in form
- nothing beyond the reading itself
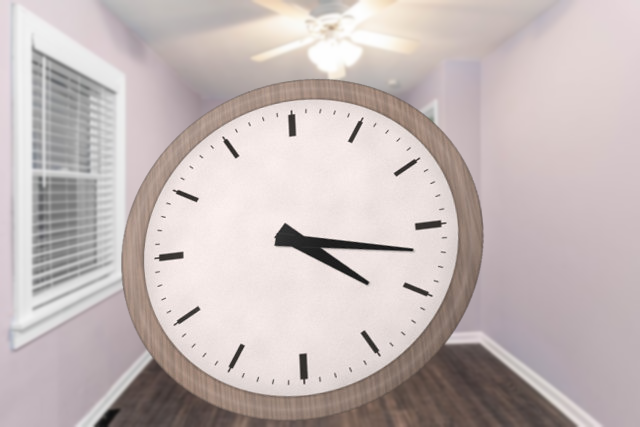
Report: 4:17
